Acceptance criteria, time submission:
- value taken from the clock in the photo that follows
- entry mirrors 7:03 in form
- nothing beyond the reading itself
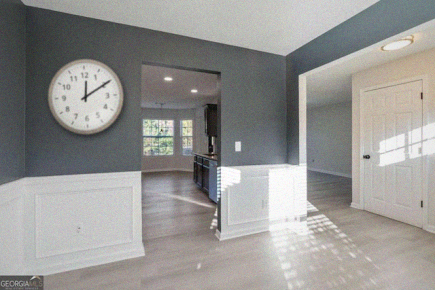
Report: 12:10
